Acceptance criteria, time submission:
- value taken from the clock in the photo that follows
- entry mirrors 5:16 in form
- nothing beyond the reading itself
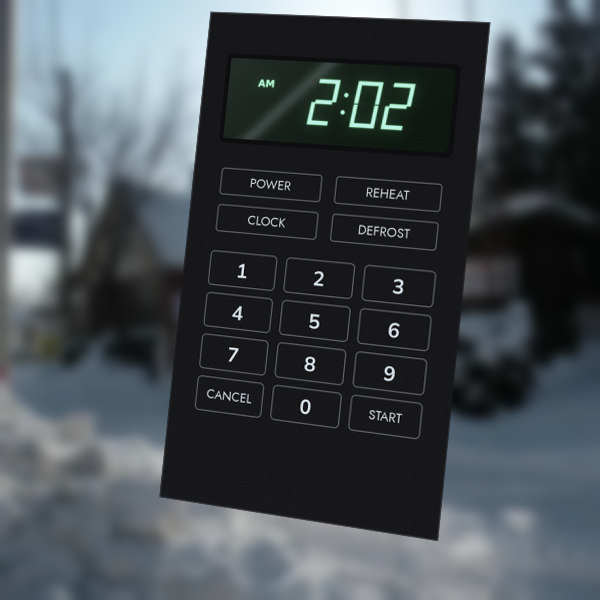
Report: 2:02
